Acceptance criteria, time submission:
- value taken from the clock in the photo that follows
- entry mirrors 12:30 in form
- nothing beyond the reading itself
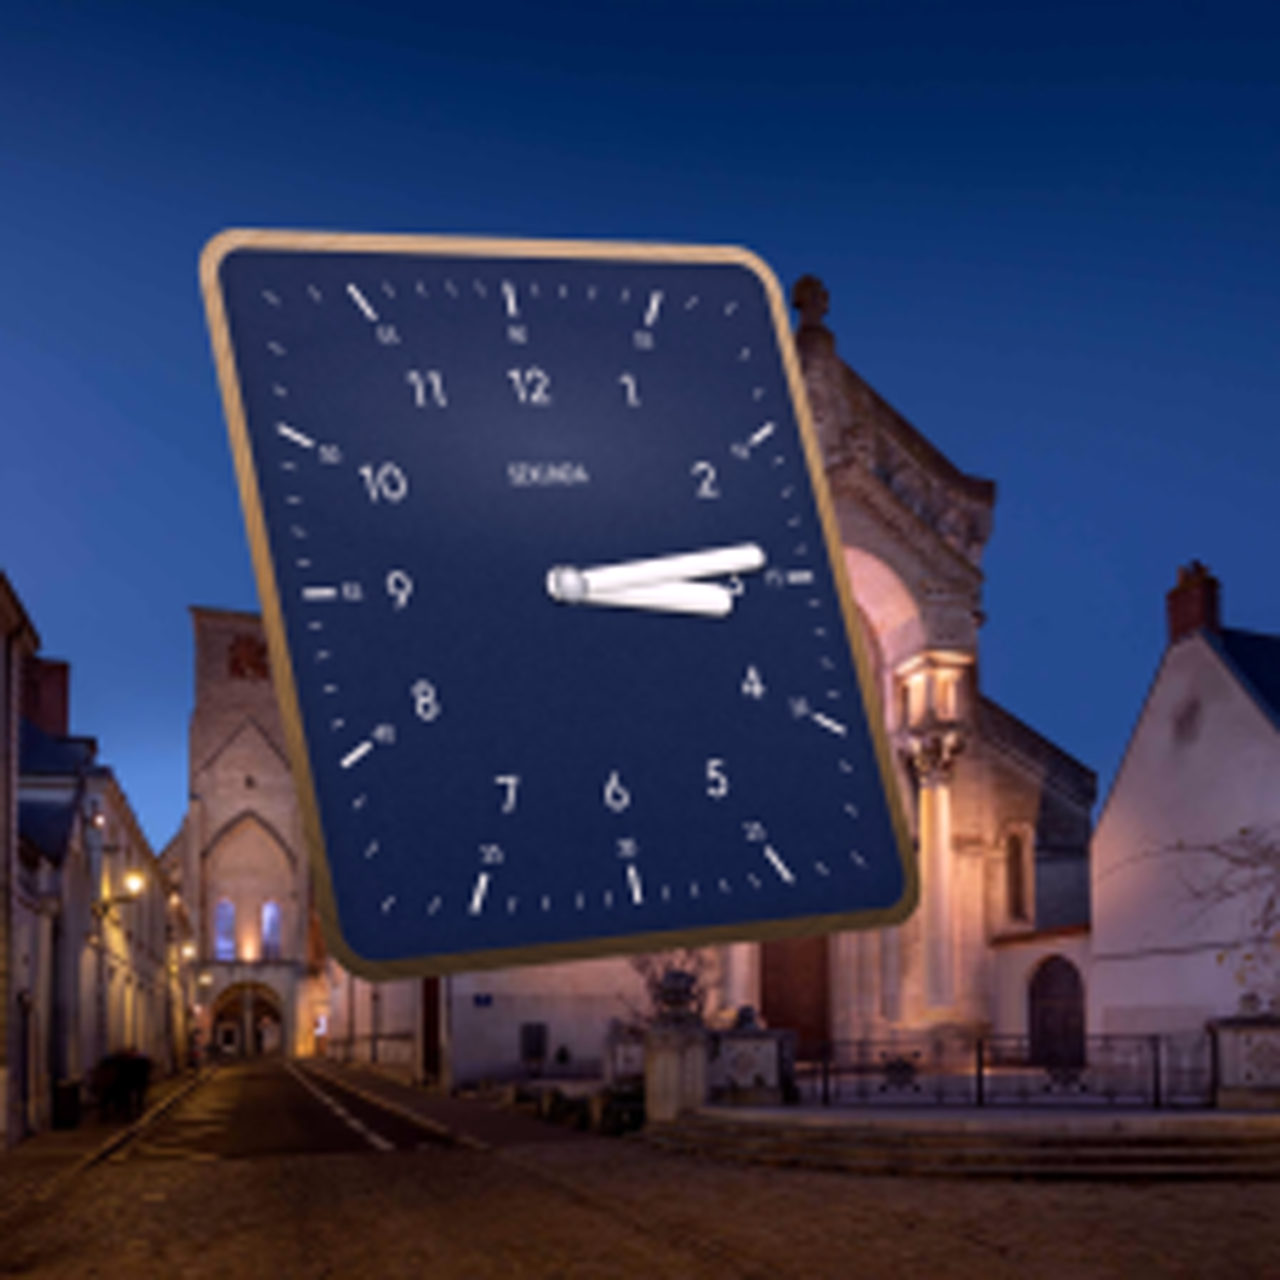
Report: 3:14
